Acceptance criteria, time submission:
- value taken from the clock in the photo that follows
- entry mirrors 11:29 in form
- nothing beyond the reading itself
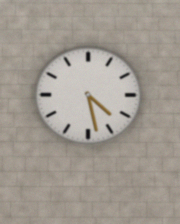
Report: 4:28
